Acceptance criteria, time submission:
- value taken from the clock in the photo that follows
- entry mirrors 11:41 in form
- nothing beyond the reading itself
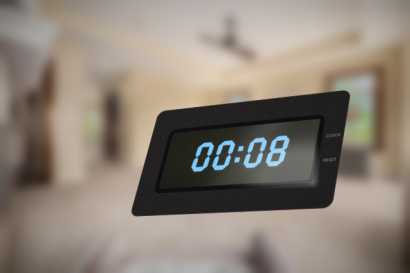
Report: 0:08
